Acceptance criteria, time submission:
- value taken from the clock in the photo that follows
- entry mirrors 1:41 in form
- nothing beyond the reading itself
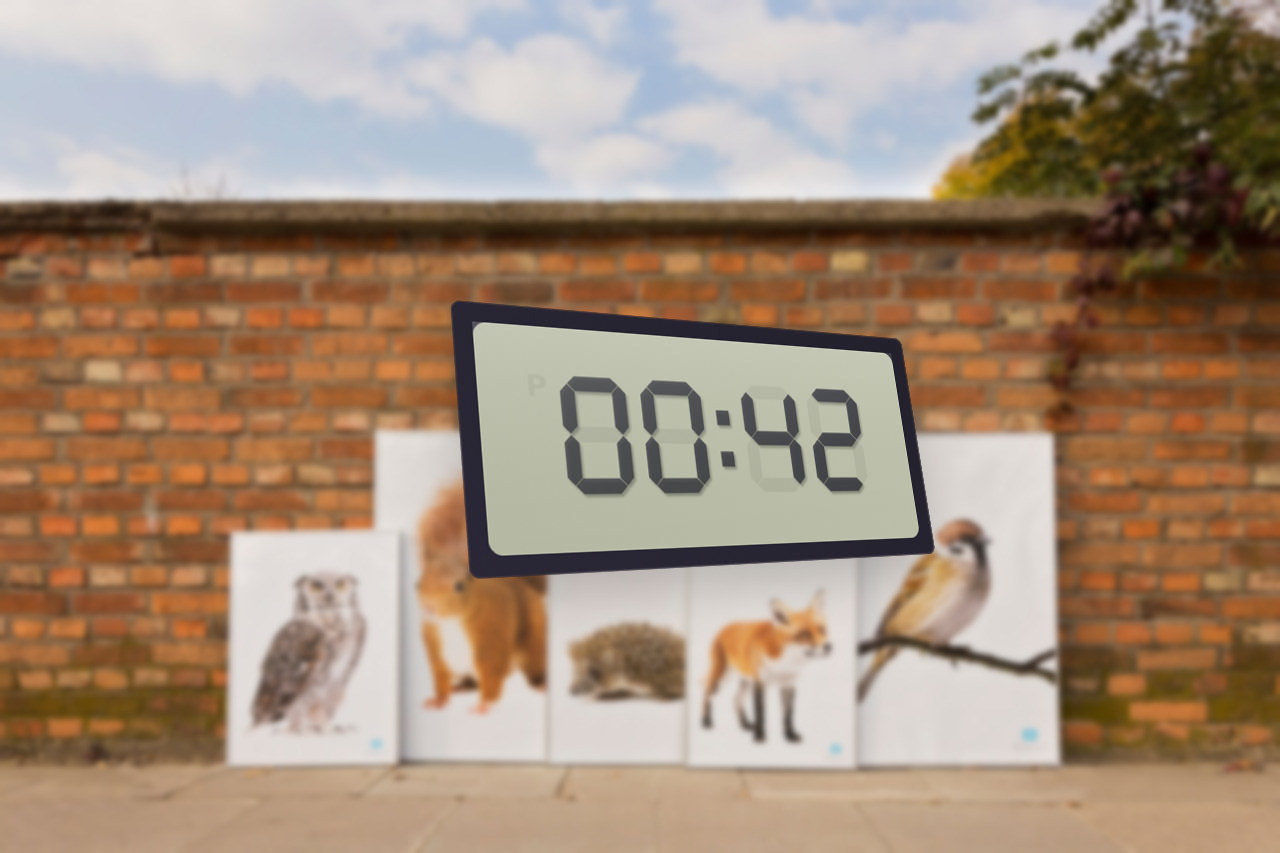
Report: 0:42
